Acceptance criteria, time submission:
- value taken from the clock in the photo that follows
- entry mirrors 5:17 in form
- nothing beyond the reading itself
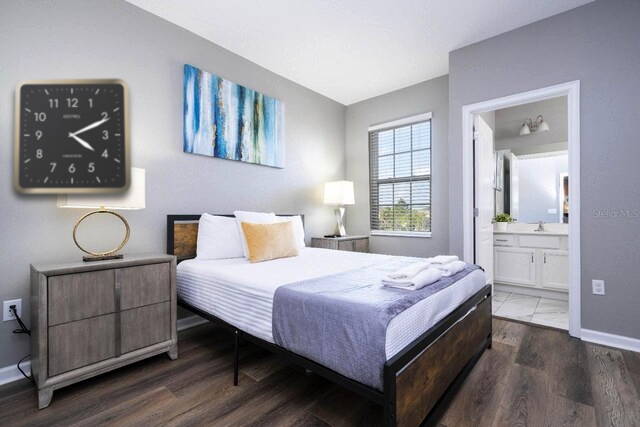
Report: 4:11
